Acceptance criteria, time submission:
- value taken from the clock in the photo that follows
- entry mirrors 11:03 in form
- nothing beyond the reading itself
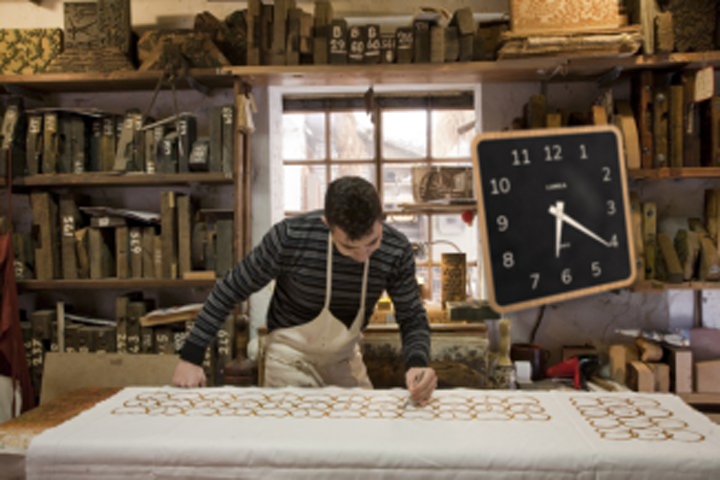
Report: 6:21
